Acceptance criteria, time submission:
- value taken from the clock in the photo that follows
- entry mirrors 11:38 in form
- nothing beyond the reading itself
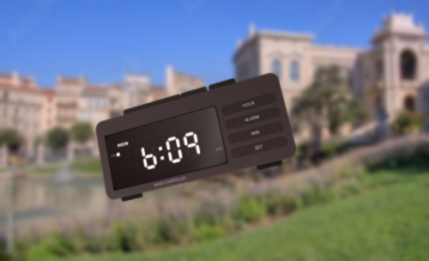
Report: 6:09
